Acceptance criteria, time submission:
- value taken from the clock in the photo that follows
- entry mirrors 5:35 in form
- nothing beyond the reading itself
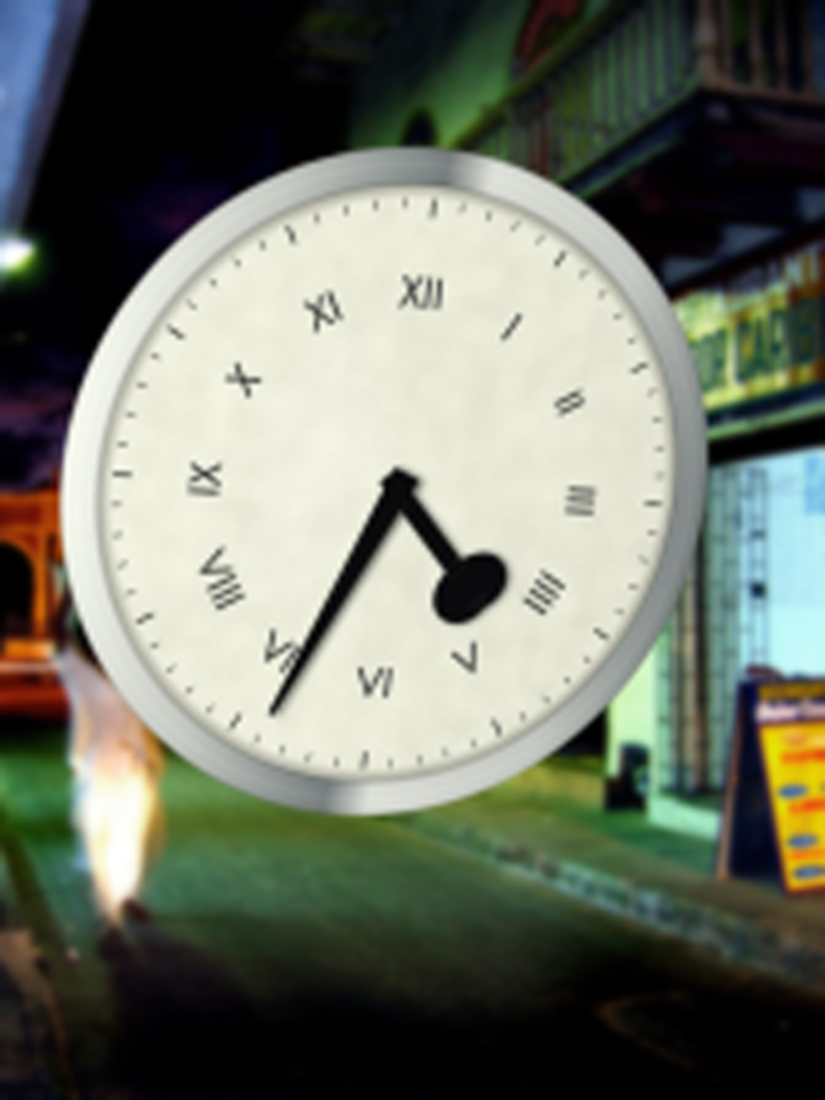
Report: 4:34
